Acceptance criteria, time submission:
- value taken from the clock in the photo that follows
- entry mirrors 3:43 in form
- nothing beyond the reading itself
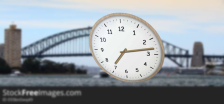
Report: 7:13
